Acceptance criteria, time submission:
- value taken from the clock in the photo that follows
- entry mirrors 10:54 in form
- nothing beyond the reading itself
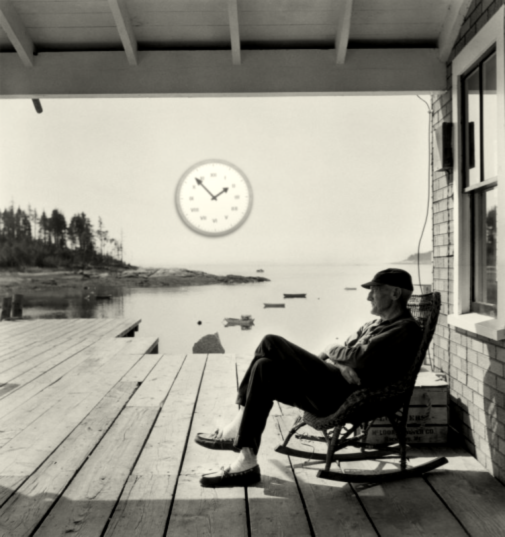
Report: 1:53
